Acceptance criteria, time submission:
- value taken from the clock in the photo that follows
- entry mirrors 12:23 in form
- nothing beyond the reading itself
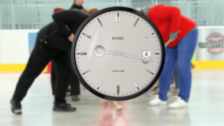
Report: 9:17
